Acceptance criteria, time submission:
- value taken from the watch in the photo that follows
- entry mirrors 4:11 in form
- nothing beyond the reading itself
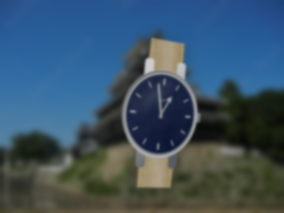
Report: 12:58
